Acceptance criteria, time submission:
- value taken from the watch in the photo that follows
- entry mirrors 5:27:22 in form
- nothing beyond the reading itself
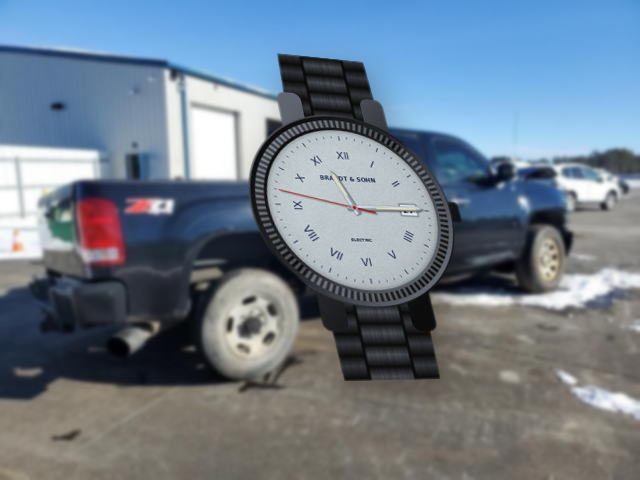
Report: 11:14:47
